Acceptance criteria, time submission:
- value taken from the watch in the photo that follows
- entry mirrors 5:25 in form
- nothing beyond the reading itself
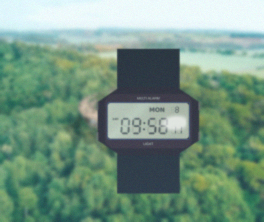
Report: 9:58
